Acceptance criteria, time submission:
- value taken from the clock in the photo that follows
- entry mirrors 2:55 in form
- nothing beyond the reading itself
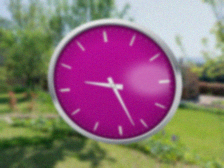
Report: 9:27
